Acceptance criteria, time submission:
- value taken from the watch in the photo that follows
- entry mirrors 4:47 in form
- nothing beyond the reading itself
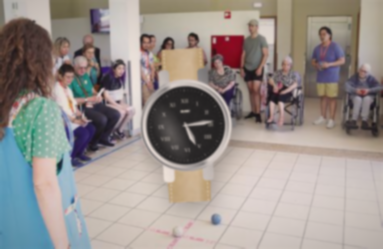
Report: 5:14
